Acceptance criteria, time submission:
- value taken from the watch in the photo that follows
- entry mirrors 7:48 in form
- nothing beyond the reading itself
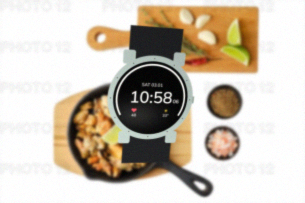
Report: 10:58
